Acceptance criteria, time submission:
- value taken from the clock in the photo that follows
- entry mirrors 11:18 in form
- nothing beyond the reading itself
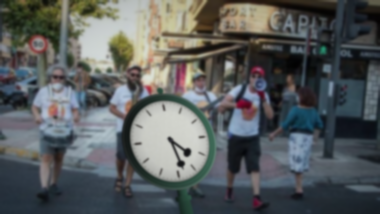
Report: 4:28
